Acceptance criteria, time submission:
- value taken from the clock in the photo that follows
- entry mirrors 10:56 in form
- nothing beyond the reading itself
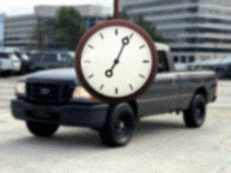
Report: 7:04
